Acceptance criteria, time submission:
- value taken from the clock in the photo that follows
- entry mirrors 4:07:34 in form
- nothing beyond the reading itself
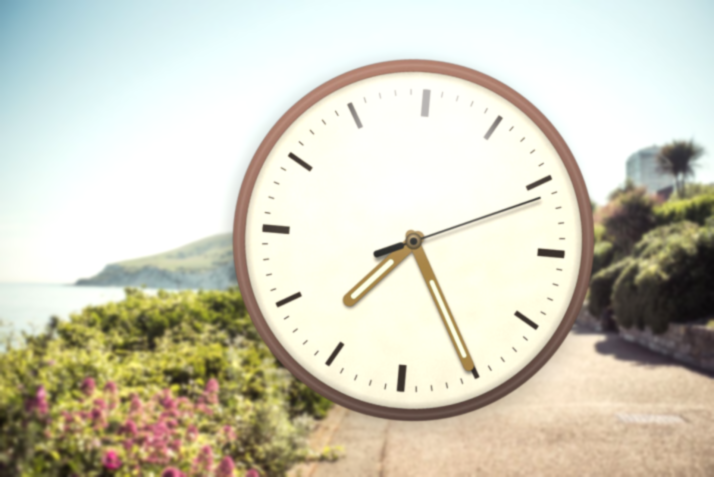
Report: 7:25:11
